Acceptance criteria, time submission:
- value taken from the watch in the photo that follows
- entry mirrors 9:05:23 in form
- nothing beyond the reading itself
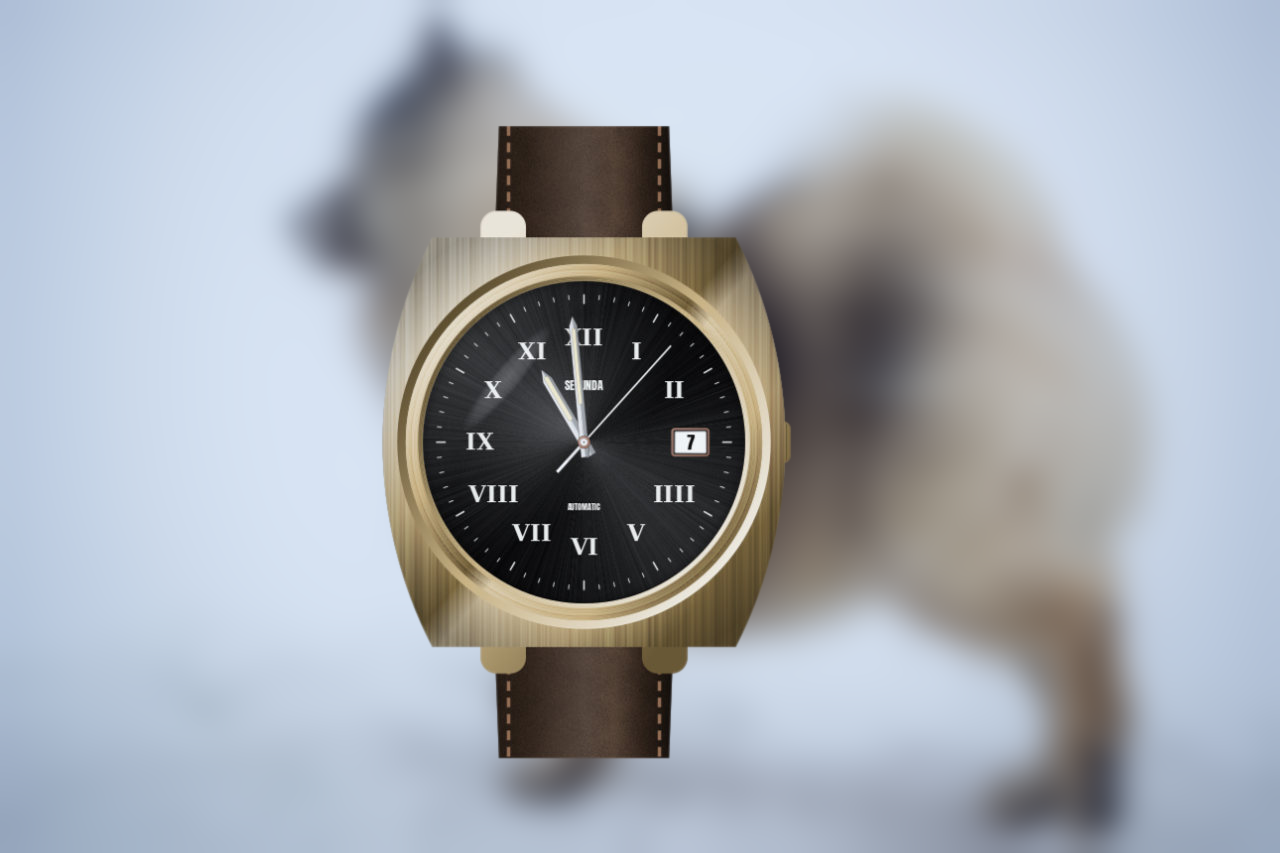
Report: 10:59:07
